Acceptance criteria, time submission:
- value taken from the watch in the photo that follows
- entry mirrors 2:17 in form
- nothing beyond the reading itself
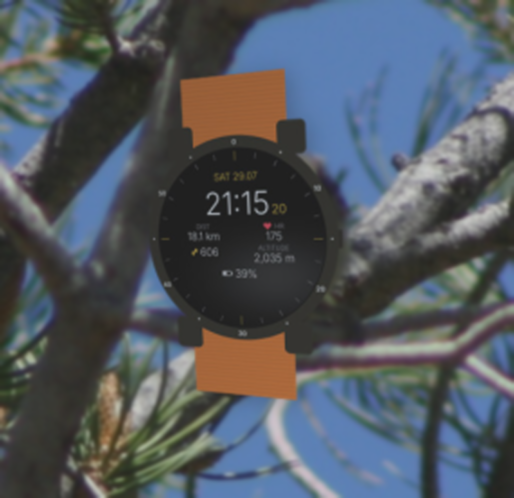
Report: 21:15
